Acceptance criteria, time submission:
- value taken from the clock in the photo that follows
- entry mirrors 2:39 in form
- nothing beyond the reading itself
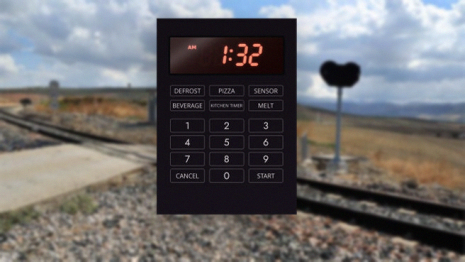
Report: 1:32
